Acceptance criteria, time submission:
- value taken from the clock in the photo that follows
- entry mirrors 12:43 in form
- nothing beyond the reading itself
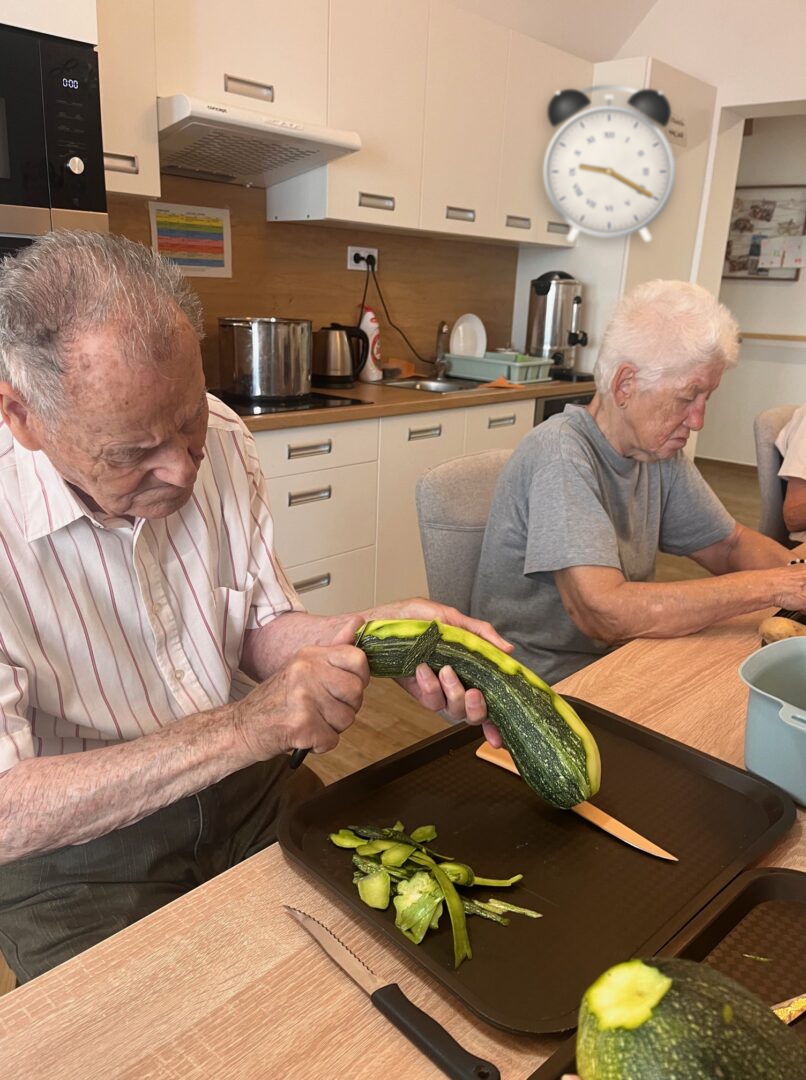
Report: 9:20
